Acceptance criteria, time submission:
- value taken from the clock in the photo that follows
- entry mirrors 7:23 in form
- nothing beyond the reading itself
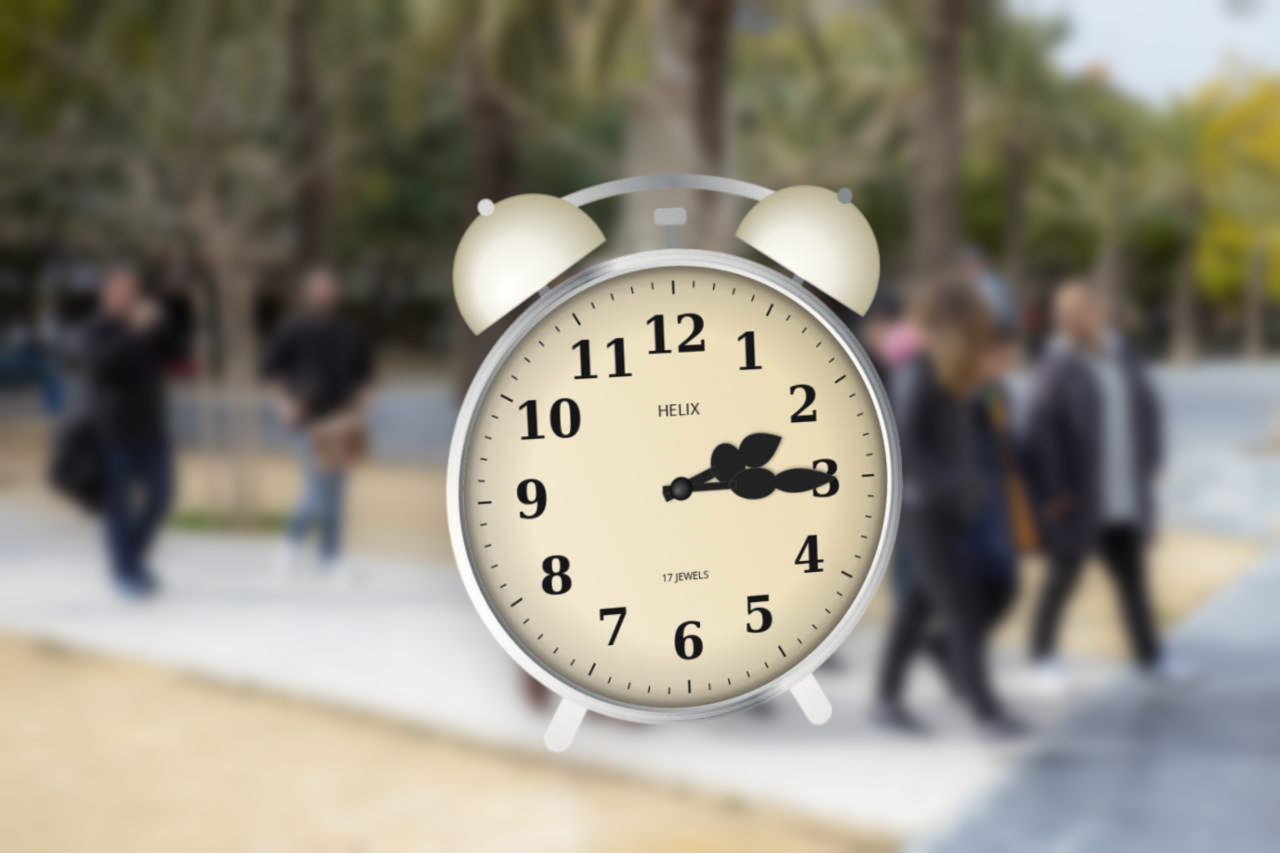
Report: 2:15
